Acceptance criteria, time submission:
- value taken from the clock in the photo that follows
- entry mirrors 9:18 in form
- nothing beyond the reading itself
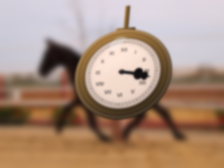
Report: 3:17
